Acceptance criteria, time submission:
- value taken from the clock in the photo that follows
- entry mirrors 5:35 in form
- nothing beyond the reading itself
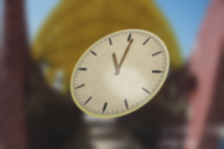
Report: 11:01
